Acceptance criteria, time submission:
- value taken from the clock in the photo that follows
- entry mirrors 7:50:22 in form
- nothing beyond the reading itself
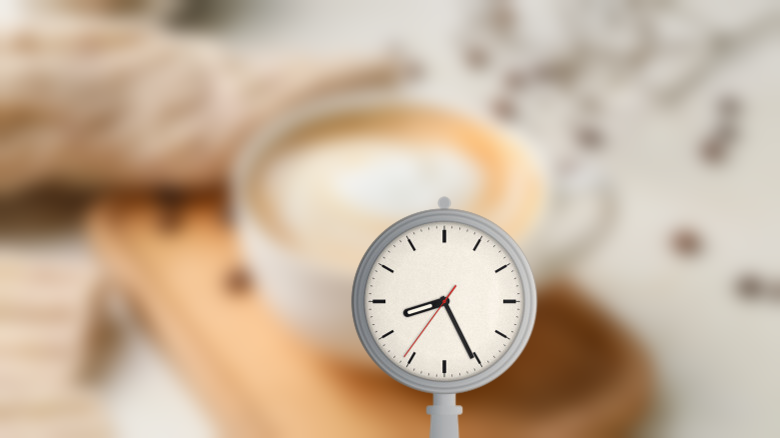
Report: 8:25:36
